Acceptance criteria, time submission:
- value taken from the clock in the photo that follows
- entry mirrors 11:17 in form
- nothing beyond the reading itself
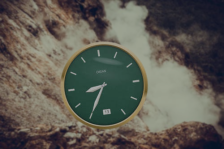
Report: 8:35
